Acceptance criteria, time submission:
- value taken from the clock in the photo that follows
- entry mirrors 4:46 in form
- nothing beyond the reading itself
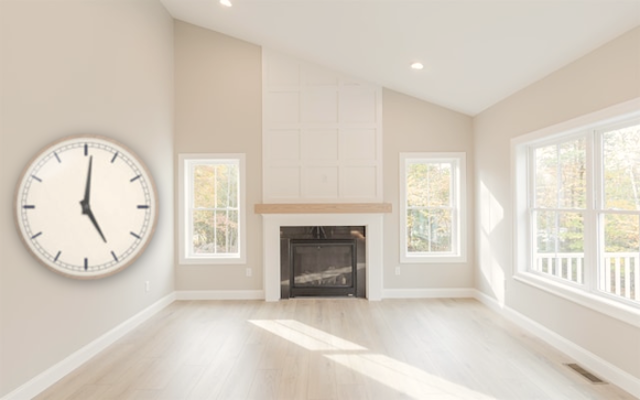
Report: 5:01
